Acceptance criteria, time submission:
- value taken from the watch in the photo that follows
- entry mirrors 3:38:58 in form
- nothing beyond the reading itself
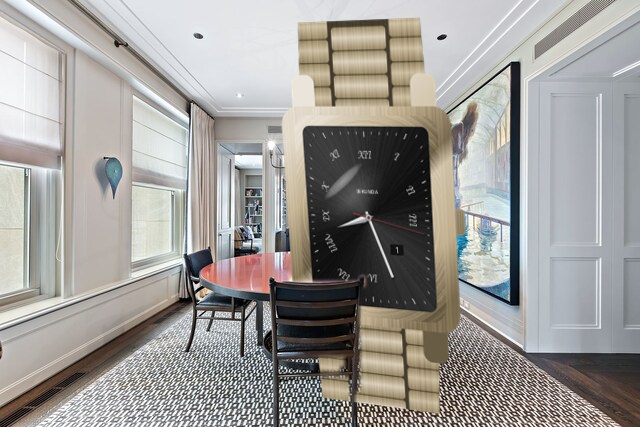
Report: 8:26:17
